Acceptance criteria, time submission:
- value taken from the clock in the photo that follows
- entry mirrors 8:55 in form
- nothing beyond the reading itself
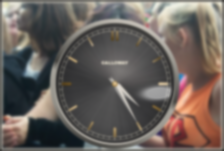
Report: 4:25
